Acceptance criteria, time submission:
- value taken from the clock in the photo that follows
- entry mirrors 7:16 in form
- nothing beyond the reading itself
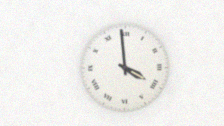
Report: 3:59
